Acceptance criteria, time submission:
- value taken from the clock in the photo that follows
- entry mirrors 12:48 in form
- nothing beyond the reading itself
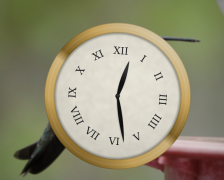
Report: 12:28
